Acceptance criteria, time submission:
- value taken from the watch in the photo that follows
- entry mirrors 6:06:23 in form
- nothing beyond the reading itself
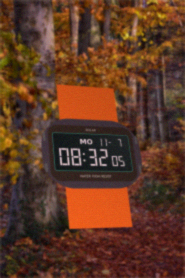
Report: 8:32:05
